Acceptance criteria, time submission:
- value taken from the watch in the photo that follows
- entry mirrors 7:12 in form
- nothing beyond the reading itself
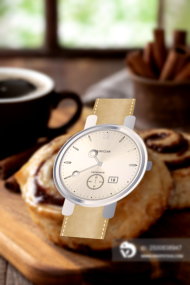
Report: 10:40
